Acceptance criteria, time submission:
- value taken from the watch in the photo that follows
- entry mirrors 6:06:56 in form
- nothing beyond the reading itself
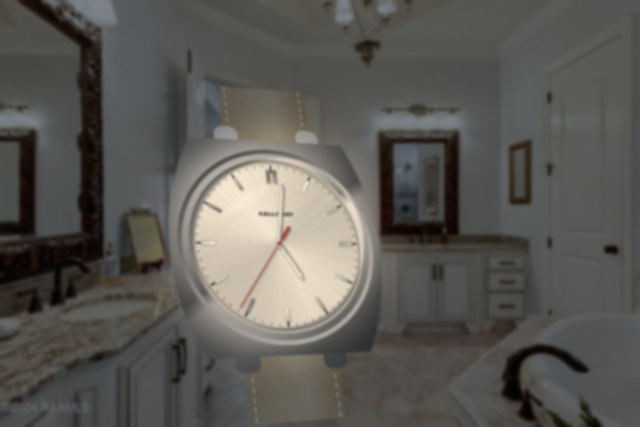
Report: 5:01:36
